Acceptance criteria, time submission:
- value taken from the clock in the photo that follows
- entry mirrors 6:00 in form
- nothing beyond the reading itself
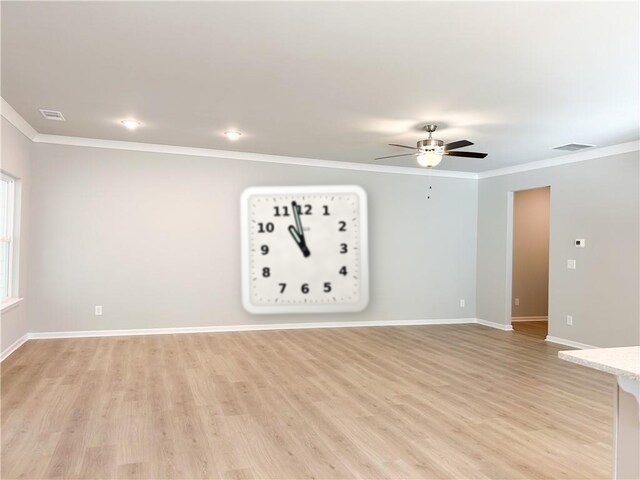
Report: 10:58
